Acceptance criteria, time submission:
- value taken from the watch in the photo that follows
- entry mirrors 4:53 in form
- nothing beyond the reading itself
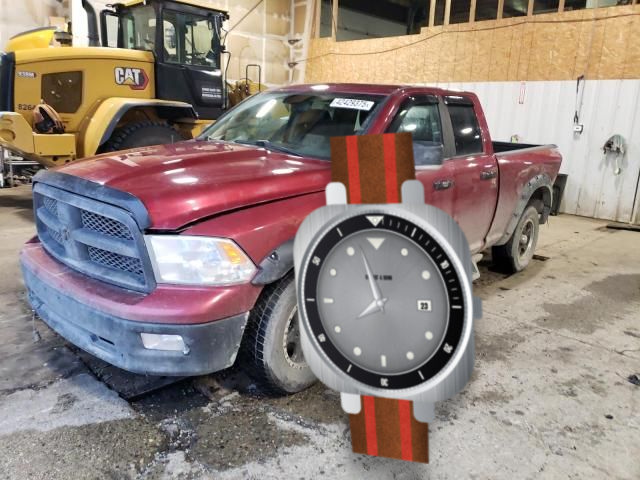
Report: 7:57
